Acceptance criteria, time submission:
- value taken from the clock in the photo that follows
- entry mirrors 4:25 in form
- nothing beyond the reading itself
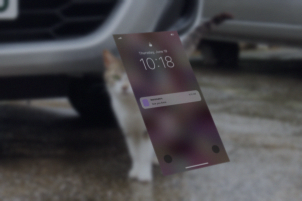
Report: 10:18
